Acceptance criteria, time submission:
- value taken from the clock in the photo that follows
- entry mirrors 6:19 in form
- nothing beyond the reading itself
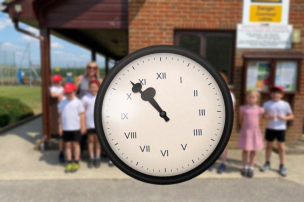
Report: 10:53
